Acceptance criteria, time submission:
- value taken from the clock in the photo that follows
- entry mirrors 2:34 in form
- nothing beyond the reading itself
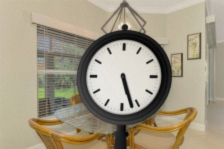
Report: 5:27
